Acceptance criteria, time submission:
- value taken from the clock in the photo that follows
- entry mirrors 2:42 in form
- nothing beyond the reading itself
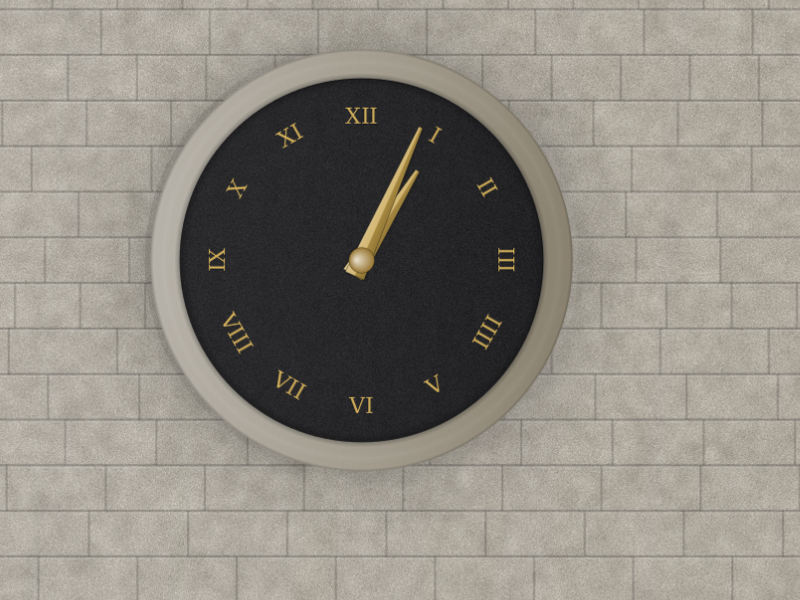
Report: 1:04
